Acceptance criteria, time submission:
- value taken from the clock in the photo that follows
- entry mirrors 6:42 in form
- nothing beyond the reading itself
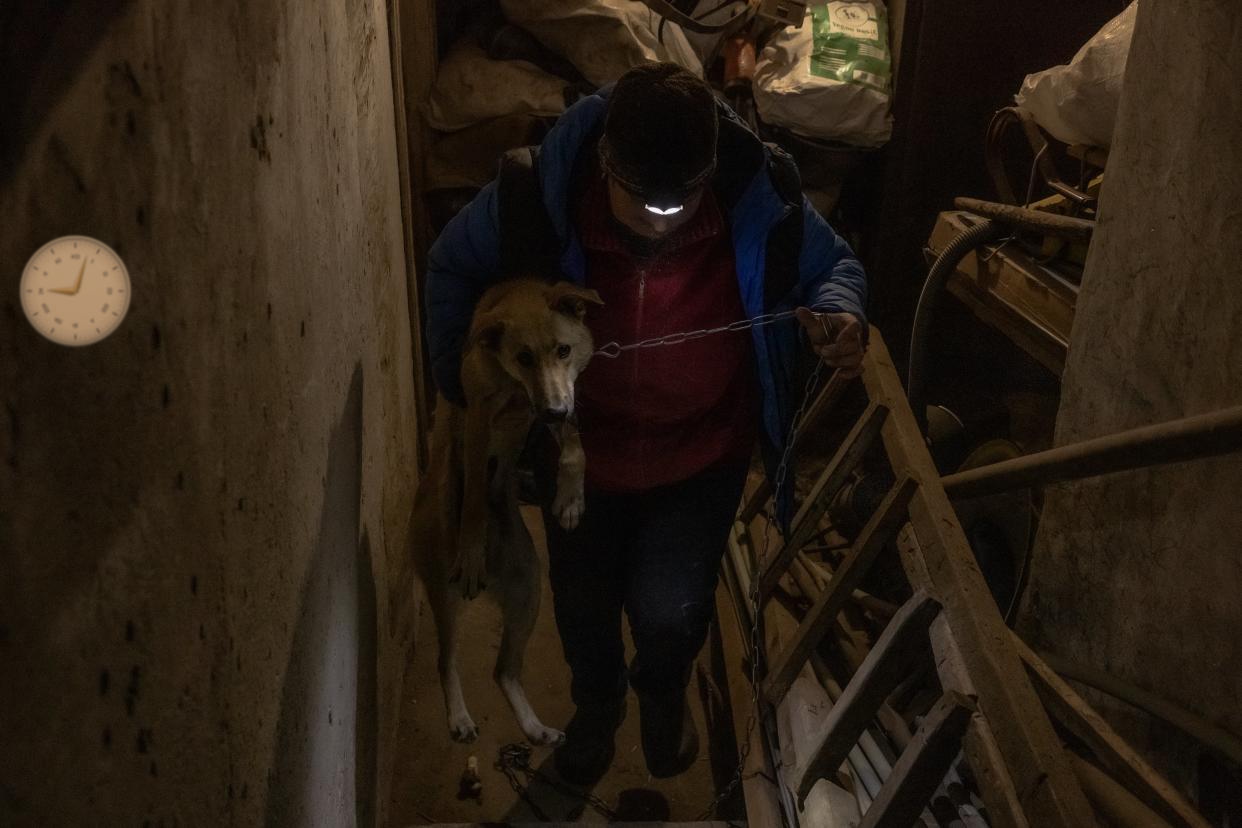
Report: 9:03
